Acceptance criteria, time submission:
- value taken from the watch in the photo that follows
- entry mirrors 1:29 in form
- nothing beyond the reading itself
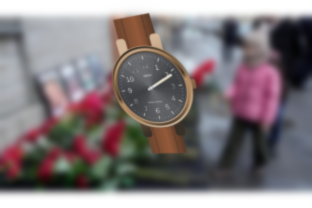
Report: 2:11
